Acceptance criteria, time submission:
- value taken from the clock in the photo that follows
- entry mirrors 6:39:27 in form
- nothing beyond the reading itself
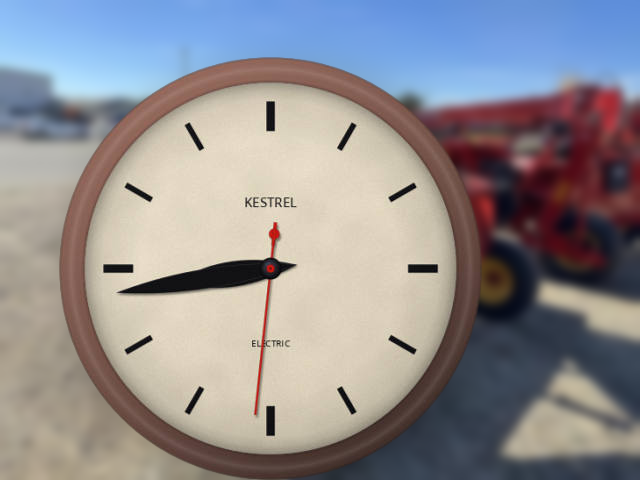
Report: 8:43:31
